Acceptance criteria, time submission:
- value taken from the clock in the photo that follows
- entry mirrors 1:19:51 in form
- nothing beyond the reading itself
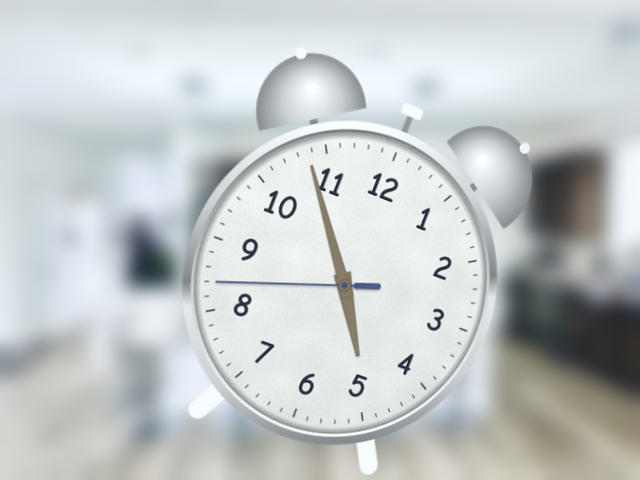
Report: 4:53:42
